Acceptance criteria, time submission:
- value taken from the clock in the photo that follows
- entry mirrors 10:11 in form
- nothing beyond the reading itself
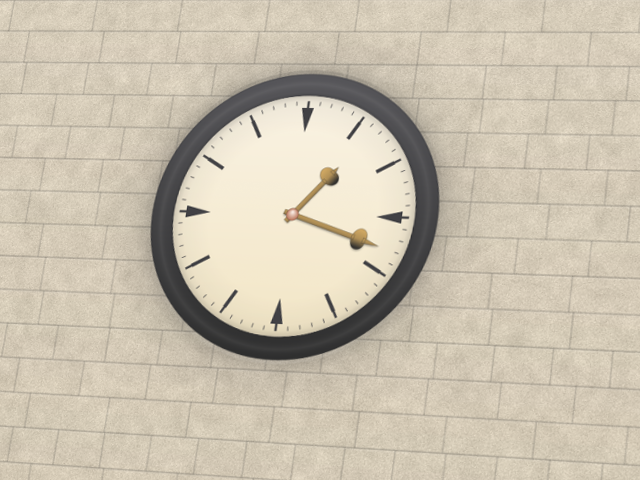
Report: 1:18
